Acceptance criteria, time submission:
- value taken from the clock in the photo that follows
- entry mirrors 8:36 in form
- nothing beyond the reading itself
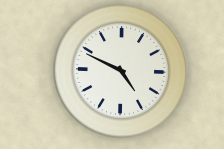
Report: 4:49
